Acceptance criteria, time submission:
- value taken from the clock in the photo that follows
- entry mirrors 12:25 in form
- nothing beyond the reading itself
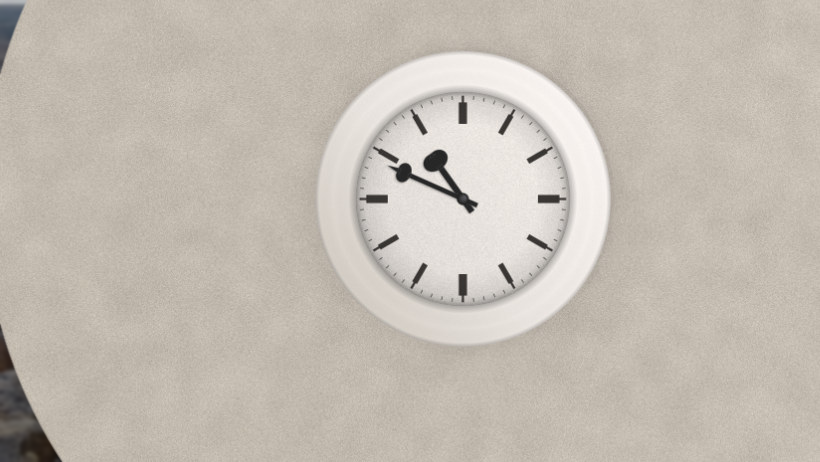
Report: 10:49
